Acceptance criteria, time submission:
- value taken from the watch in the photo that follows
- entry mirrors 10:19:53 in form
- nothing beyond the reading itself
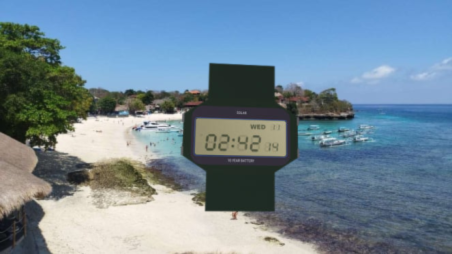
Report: 2:42:14
